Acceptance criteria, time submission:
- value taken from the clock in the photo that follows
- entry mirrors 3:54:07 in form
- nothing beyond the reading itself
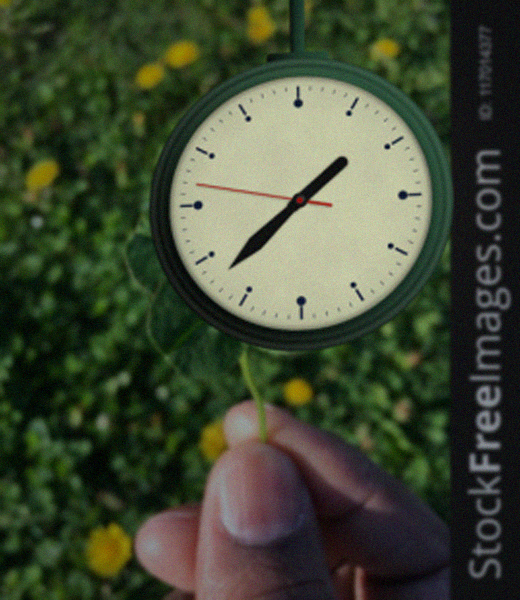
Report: 1:37:47
